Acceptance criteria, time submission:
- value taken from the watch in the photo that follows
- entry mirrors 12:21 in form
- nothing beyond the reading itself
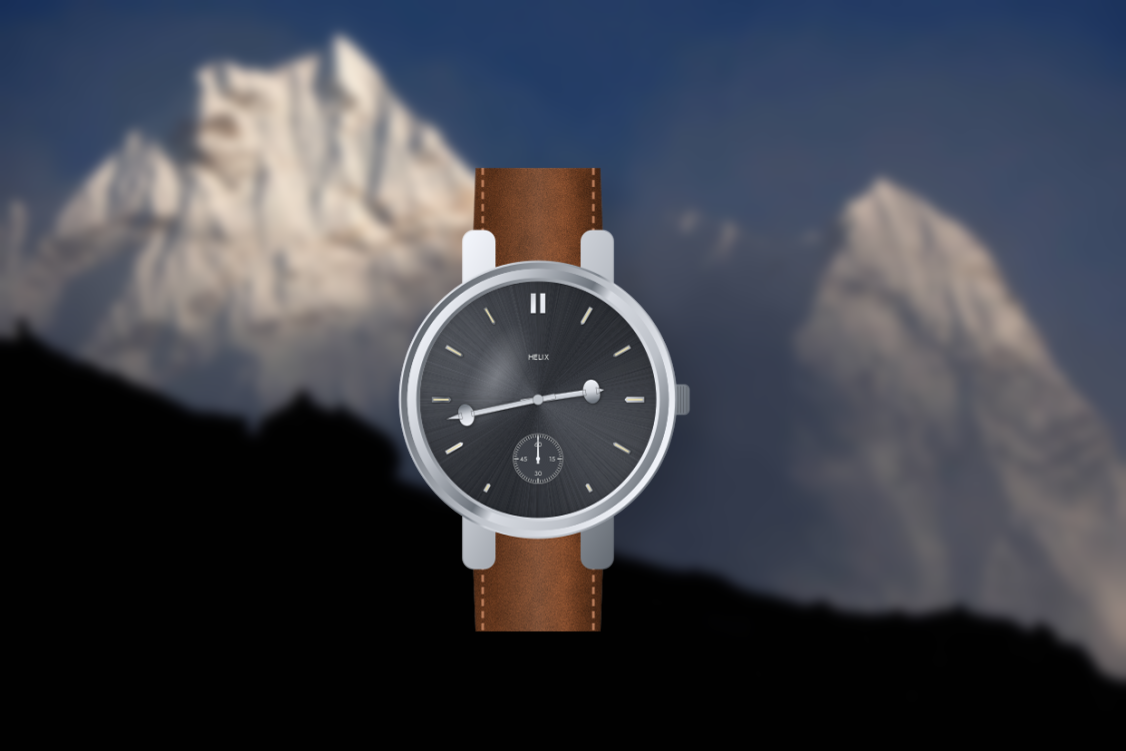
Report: 2:43
